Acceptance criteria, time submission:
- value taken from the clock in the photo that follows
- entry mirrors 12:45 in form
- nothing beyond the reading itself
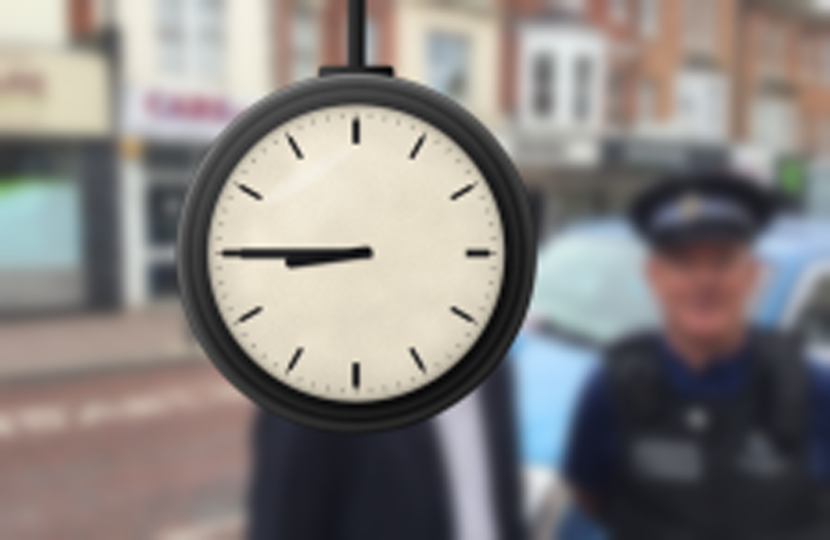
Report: 8:45
